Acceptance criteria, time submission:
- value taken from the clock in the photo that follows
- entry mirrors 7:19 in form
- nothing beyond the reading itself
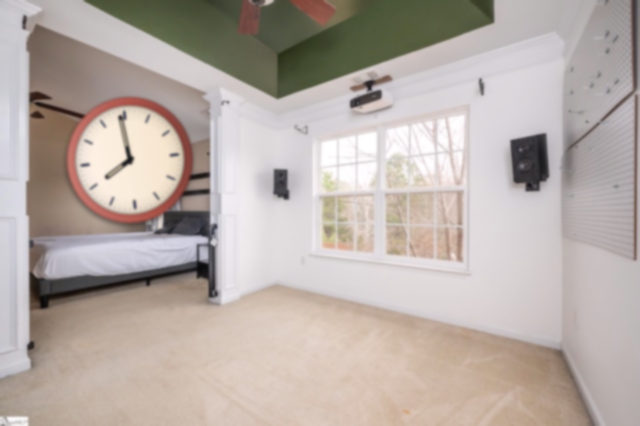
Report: 7:59
